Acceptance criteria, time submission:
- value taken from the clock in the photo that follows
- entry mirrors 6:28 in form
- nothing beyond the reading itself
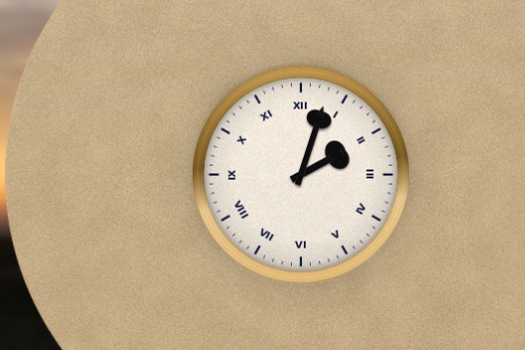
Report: 2:03
